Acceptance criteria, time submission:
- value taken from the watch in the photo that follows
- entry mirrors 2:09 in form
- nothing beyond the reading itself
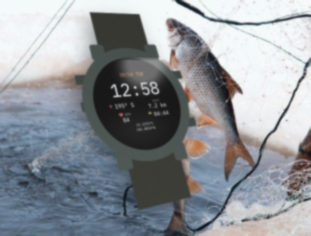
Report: 12:58
